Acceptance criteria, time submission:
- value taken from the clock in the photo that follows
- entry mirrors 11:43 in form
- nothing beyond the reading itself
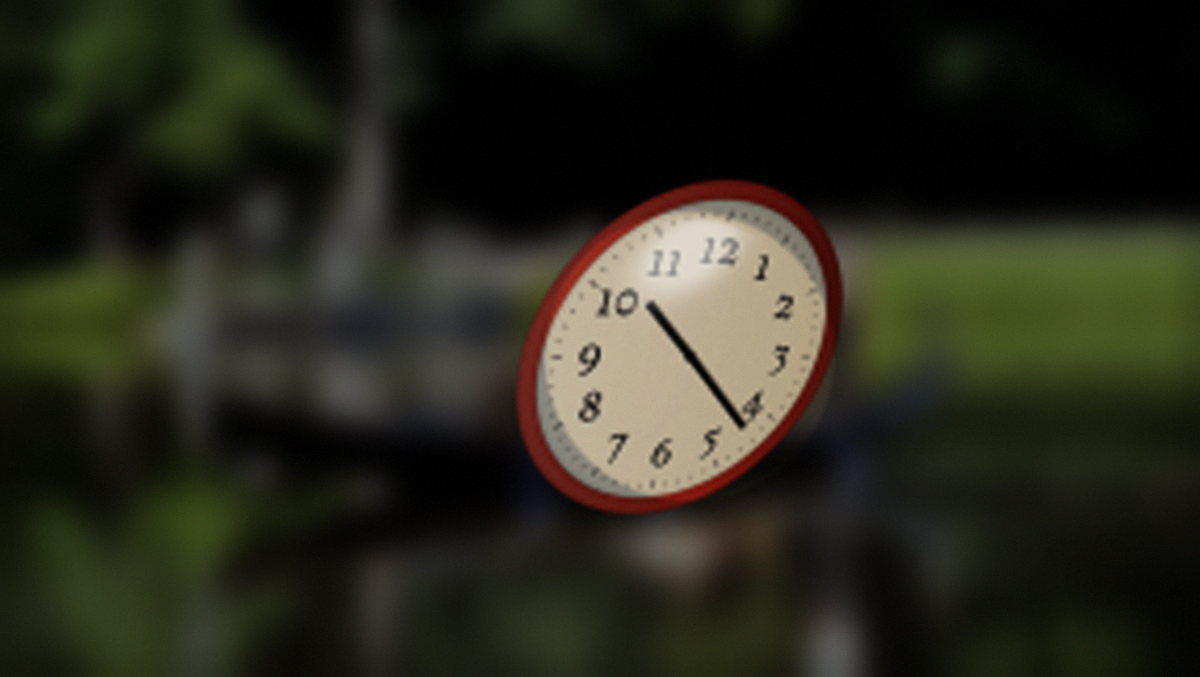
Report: 10:22
